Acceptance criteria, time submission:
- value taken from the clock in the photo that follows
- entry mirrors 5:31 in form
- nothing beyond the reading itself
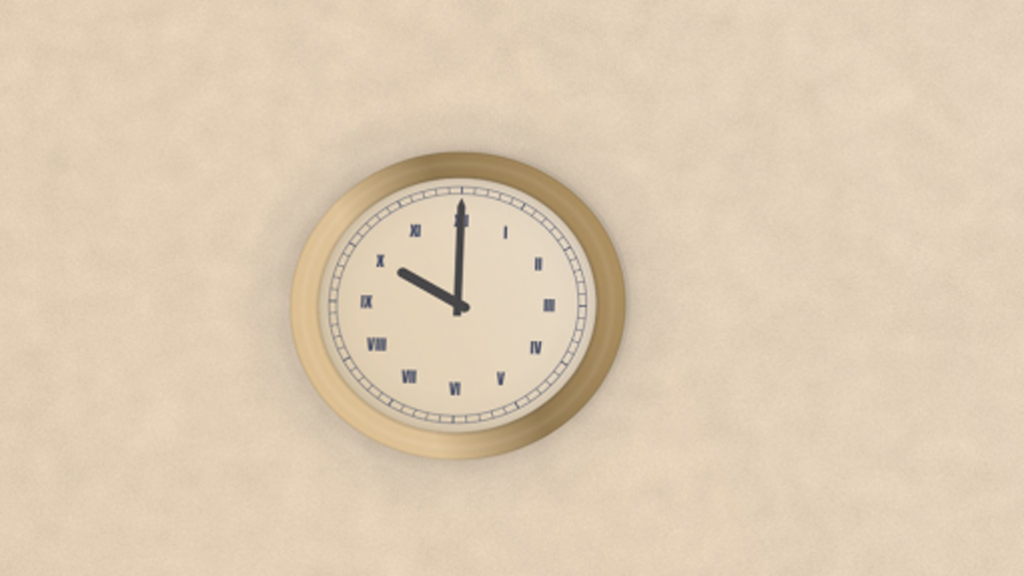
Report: 10:00
